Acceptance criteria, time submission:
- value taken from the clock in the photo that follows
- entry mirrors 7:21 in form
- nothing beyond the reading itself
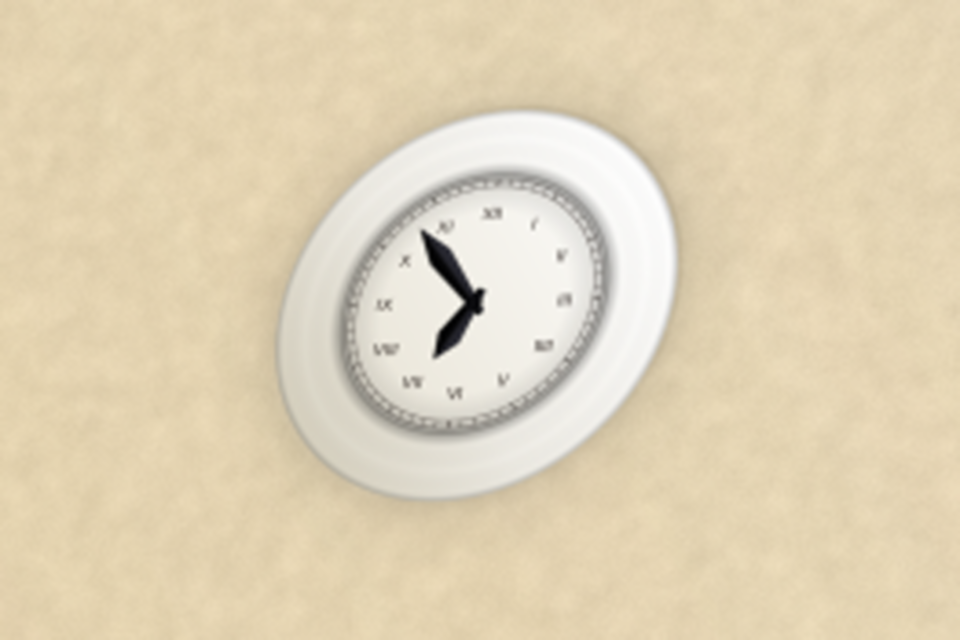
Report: 6:53
